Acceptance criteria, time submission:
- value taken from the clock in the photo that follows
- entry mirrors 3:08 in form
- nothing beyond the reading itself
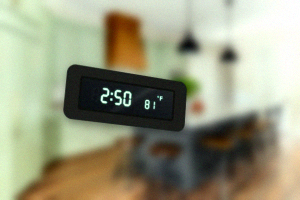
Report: 2:50
